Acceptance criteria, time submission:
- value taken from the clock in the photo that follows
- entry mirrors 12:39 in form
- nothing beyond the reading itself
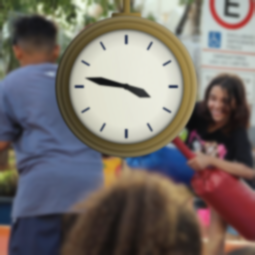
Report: 3:47
